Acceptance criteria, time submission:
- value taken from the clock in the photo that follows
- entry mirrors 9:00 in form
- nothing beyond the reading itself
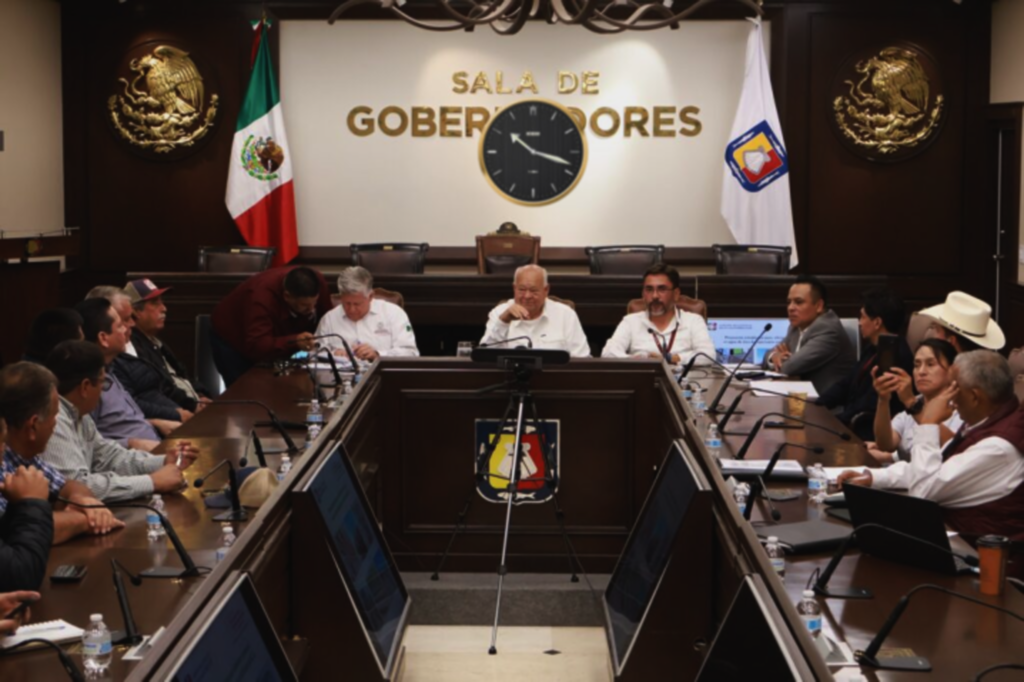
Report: 10:18
